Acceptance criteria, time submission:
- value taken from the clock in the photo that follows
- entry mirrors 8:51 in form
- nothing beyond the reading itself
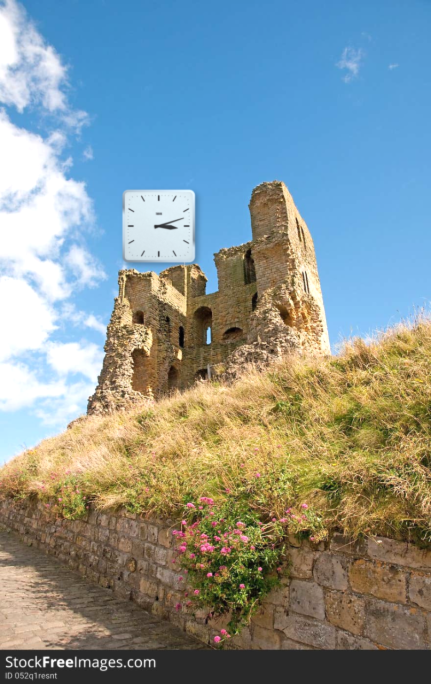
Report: 3:12
